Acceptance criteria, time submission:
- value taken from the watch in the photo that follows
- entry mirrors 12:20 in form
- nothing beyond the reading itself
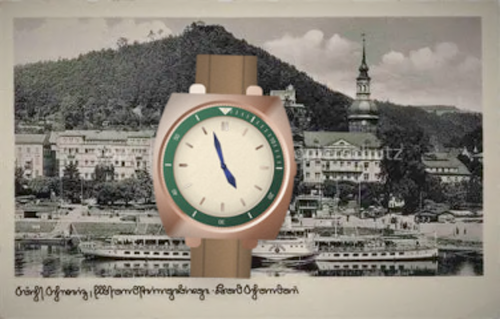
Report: 4:57
